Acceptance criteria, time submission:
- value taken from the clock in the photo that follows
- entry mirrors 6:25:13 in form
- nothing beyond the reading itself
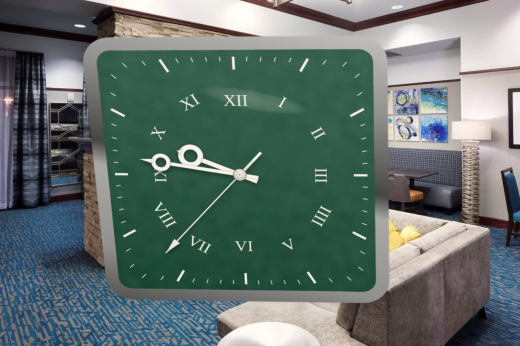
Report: 9:46:37
